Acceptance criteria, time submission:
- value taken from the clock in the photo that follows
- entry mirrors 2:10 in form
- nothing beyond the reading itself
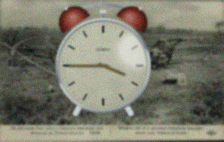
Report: 3:45
